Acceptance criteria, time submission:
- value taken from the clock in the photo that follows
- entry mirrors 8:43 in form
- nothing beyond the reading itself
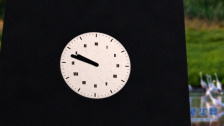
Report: 9:48
